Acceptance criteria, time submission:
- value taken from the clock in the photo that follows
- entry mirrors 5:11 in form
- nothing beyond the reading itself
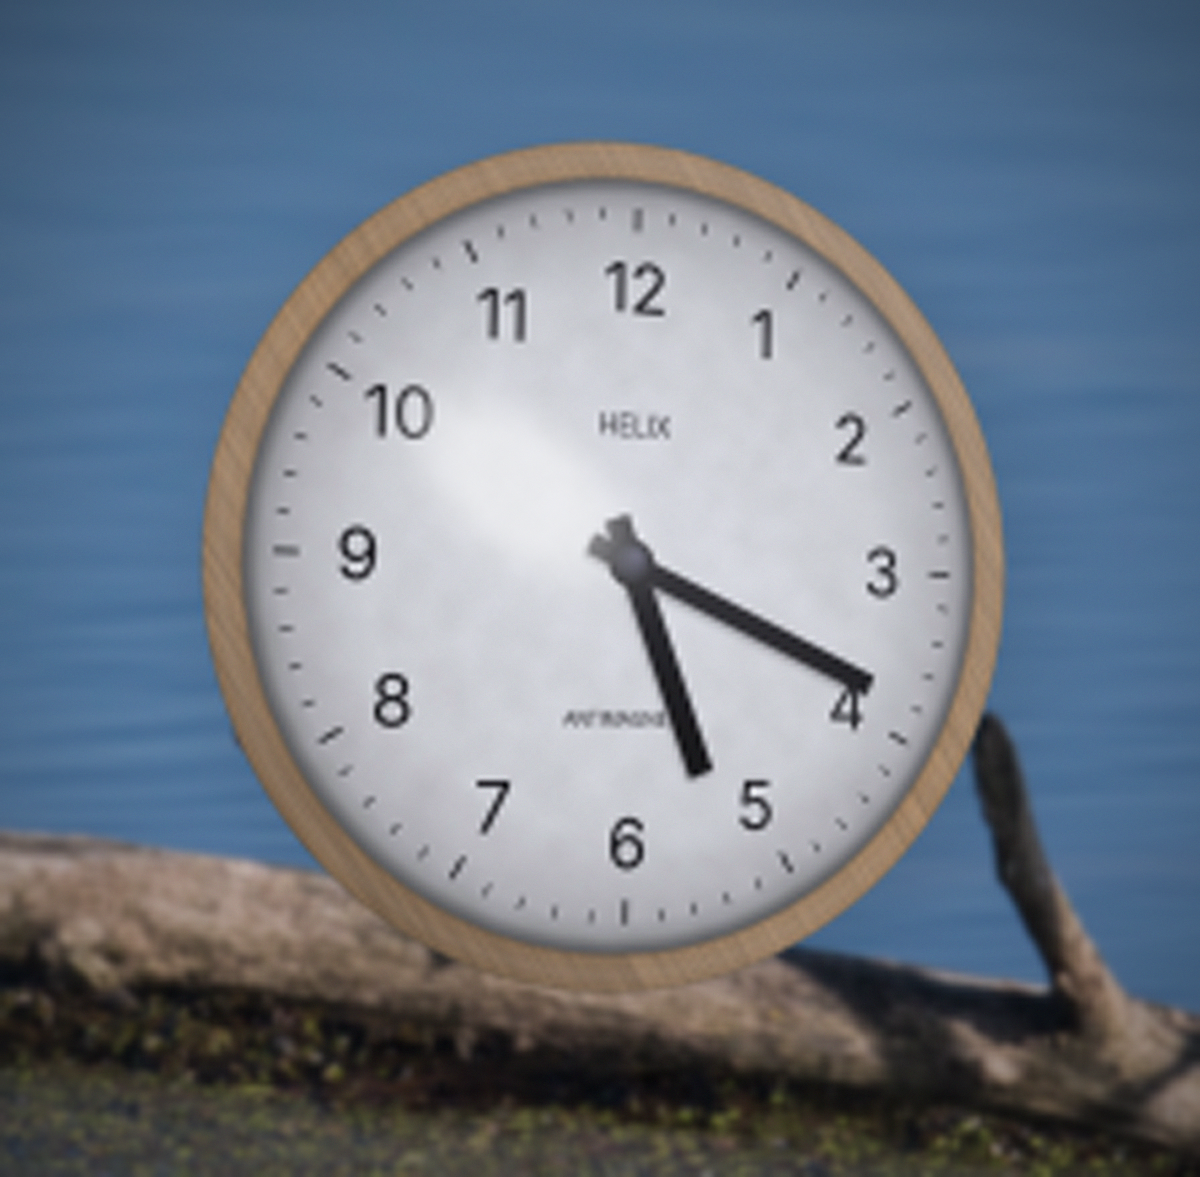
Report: 5:19
